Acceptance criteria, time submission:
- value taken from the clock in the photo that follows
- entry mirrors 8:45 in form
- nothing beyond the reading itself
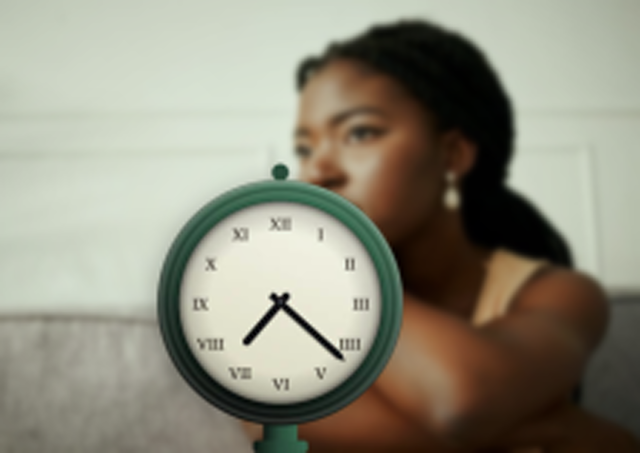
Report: 7:22
